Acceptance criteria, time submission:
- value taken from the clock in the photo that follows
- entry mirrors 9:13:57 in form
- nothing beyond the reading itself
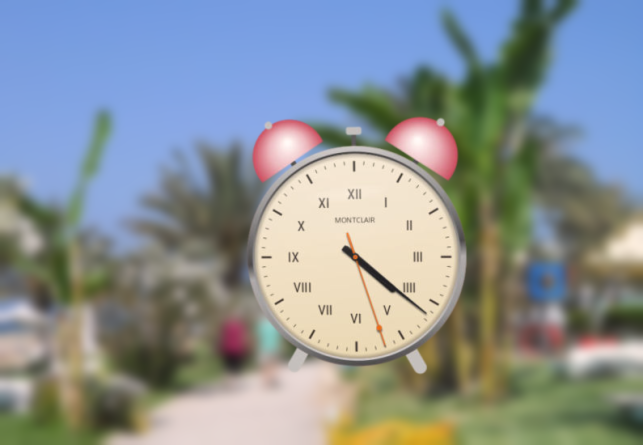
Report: 4:21:27
